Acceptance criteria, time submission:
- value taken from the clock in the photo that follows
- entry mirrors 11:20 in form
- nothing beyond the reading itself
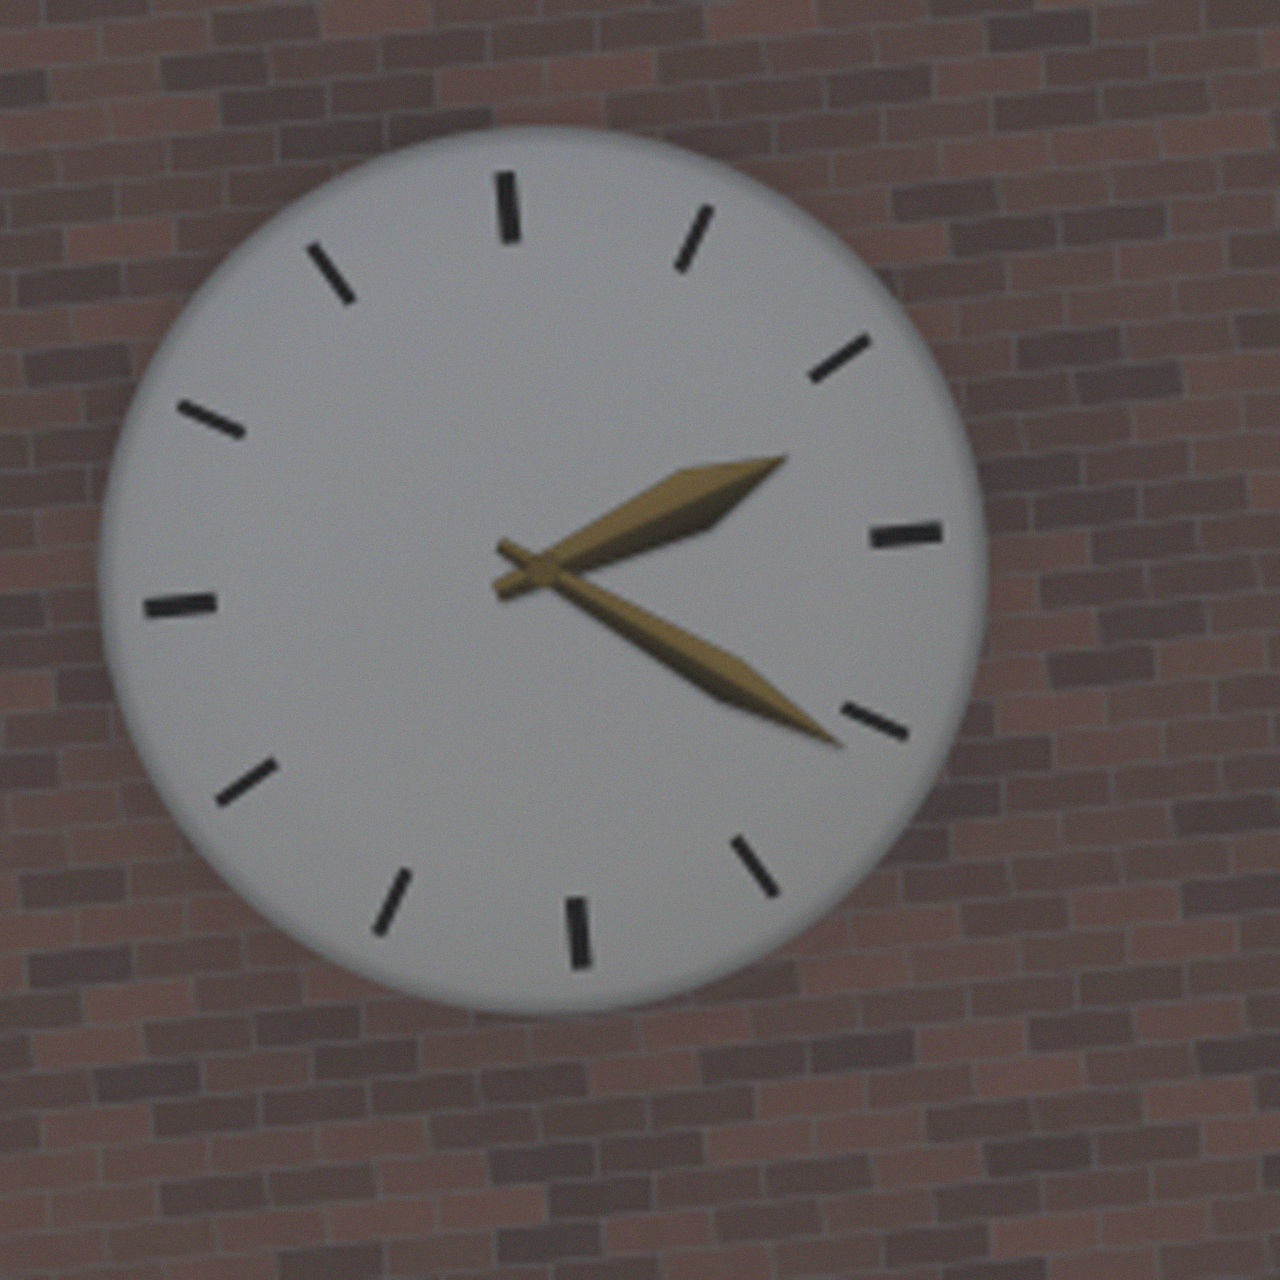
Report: 2:21
